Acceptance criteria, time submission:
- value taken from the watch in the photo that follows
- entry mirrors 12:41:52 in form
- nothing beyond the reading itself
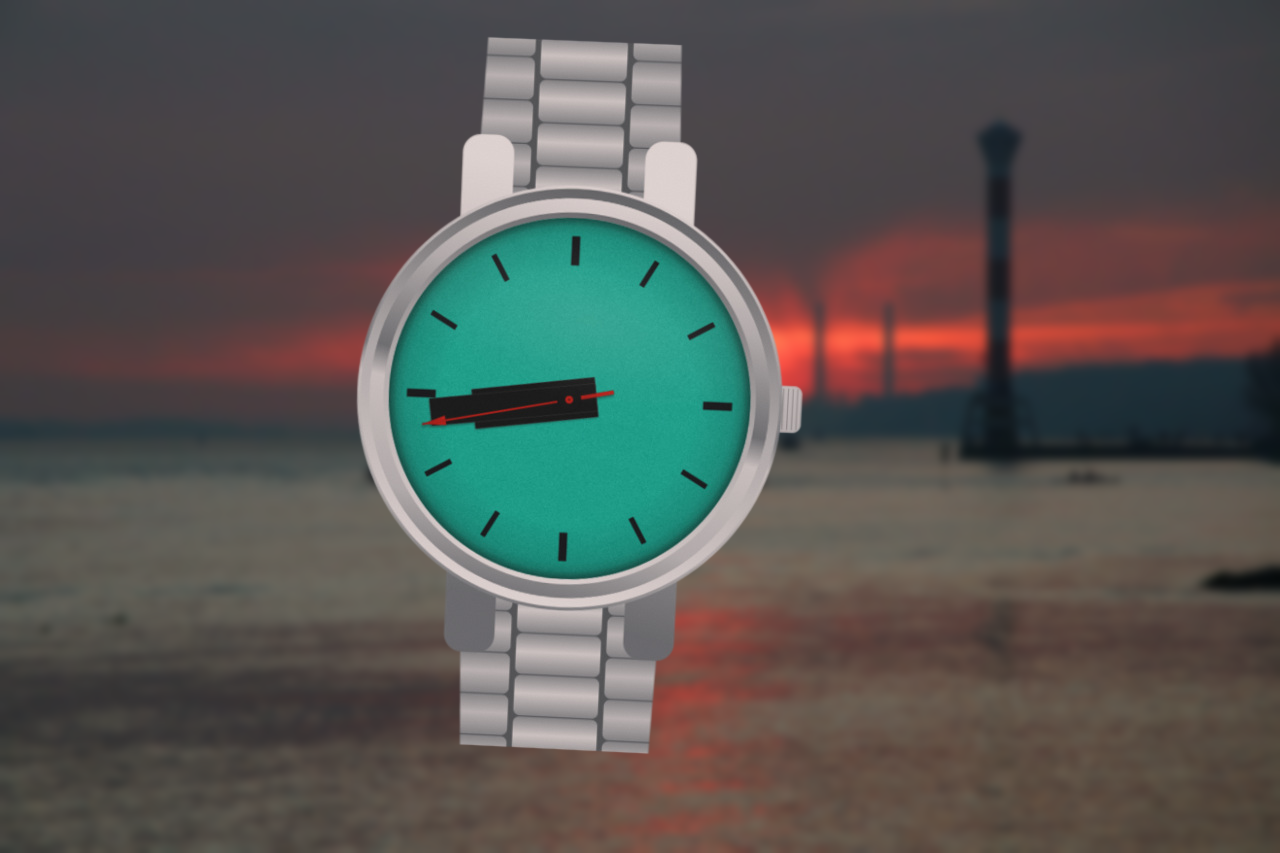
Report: 8:43:43
